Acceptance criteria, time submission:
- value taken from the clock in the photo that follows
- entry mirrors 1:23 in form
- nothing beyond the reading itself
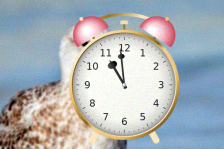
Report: 10:59
